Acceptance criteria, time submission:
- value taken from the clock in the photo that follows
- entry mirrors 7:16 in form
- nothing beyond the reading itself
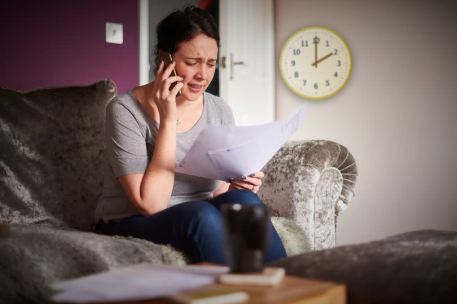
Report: 2:00
